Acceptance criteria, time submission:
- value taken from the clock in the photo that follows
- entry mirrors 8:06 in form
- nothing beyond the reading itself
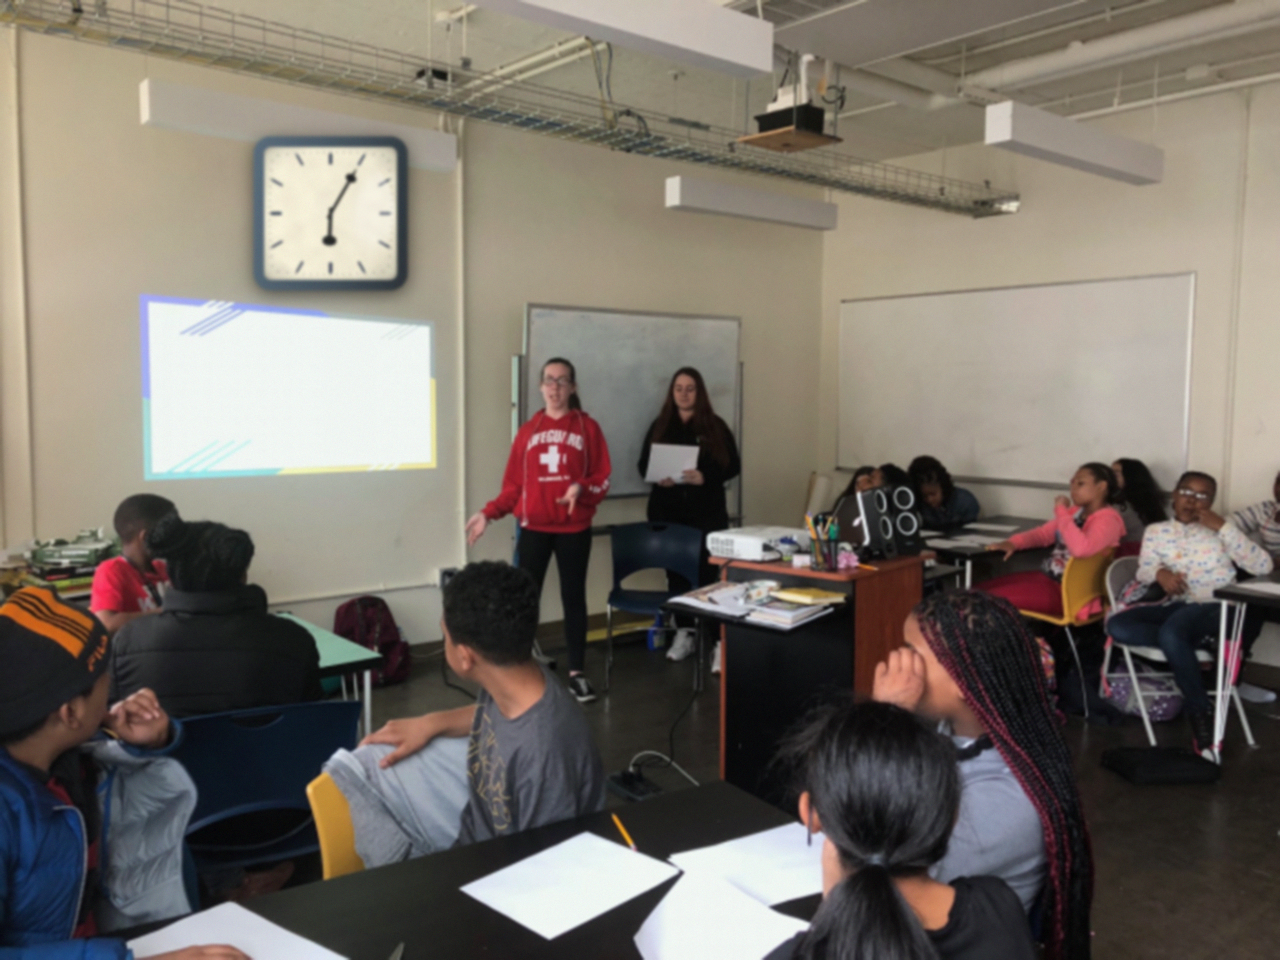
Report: 6:05
